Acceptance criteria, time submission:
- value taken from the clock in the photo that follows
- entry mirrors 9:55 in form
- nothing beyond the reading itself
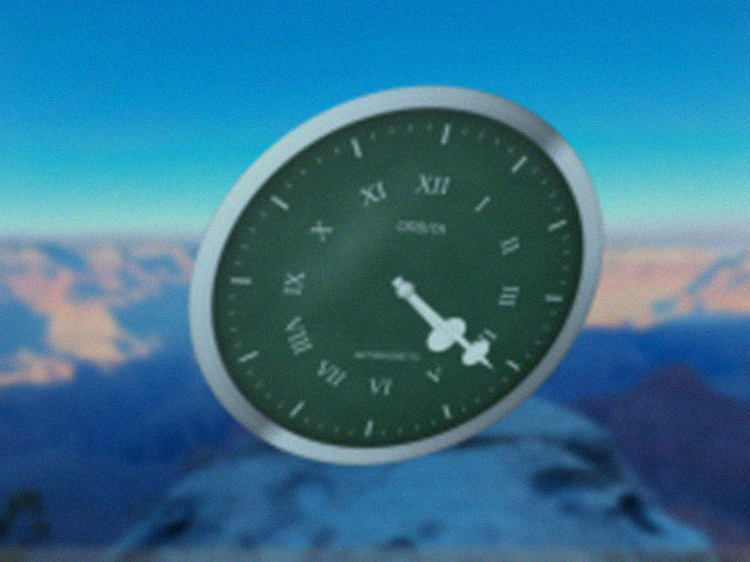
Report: 4:21
